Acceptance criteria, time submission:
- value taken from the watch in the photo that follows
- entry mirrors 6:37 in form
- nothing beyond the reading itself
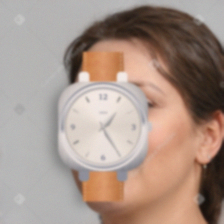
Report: 1:25
